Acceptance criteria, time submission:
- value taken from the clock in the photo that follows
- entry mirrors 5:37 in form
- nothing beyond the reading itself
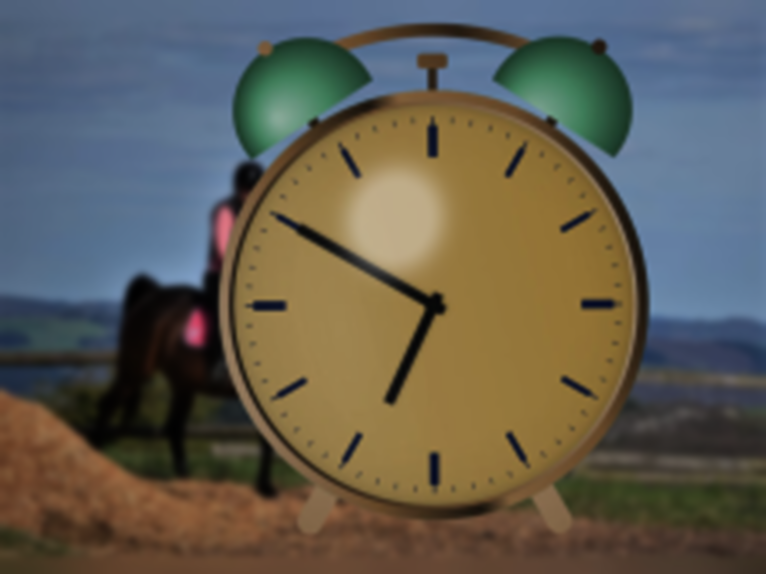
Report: 6:50
